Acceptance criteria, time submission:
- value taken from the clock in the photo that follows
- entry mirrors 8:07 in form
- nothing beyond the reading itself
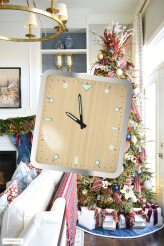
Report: 9:58
